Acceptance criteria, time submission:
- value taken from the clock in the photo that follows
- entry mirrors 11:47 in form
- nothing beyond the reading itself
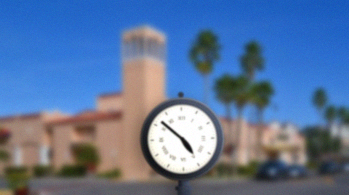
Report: 4:52
